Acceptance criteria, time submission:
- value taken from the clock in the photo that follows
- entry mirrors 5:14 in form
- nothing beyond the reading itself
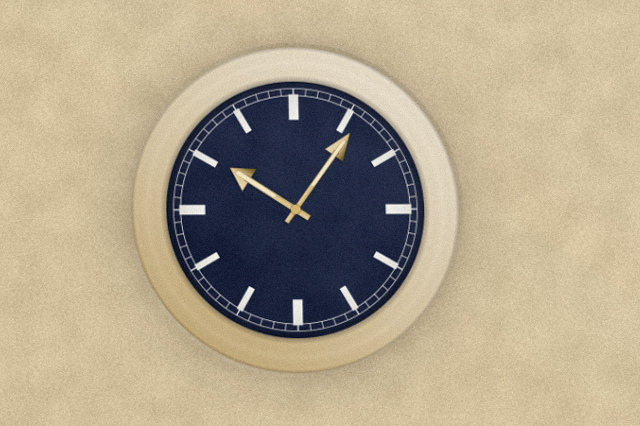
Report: 10:06
